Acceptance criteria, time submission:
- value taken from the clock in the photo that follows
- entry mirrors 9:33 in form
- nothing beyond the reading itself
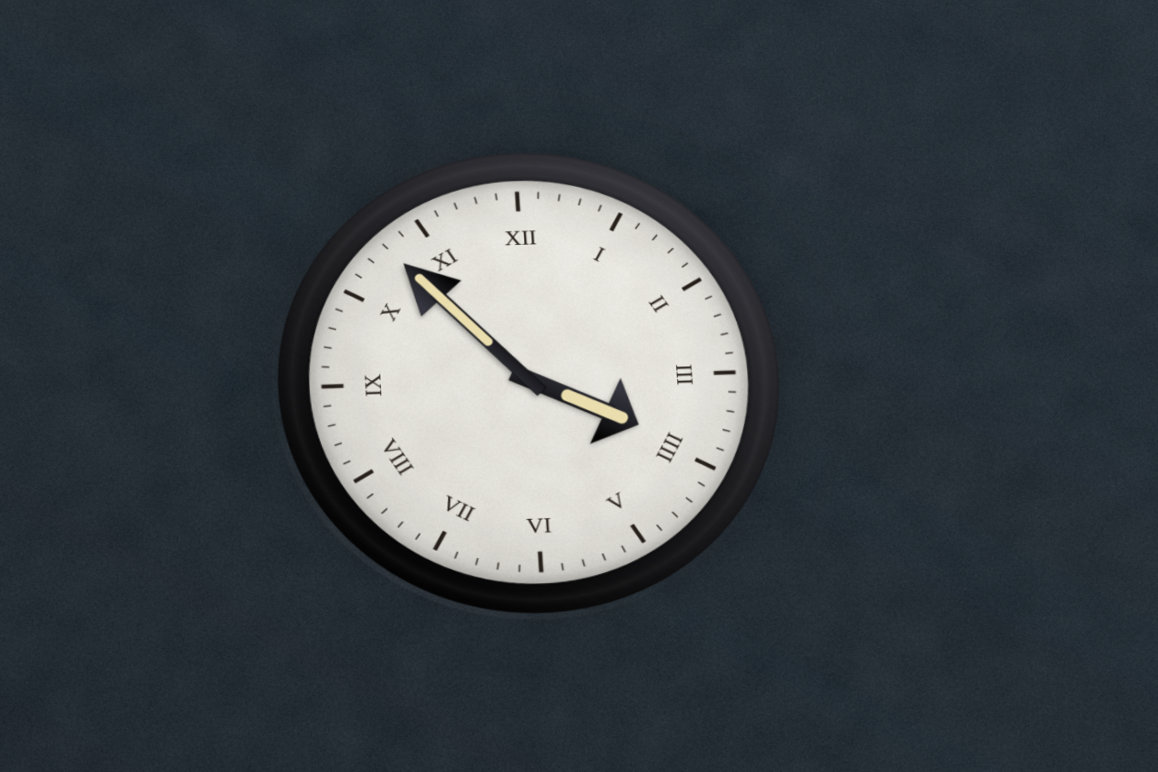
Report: 3:53
